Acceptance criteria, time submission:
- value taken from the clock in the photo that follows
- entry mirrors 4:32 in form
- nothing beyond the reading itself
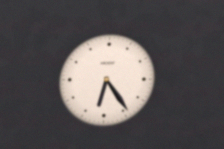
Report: 6:24
